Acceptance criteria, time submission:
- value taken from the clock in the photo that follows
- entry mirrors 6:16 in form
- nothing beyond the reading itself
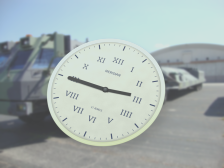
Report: 2:45
